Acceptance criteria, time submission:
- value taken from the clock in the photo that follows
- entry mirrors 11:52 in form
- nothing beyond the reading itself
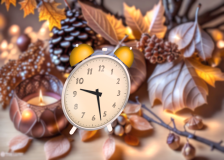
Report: 9:27
